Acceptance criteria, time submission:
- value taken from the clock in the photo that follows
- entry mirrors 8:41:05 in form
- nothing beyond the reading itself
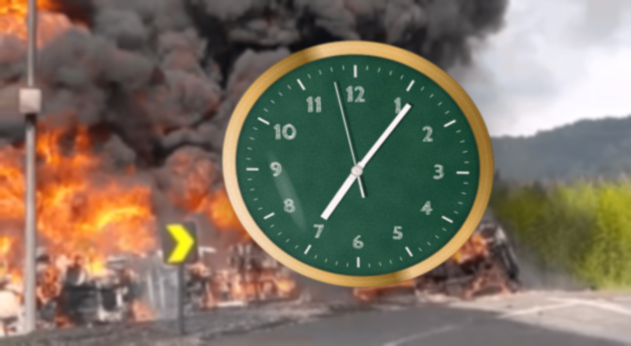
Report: 7:05:58
